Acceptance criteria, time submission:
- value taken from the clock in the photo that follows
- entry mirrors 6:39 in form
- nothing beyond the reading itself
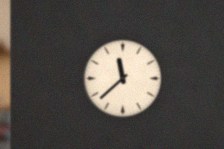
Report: 11:38
